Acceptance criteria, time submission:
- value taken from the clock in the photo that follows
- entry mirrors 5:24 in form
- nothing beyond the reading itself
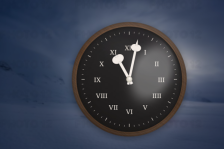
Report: 11:02
